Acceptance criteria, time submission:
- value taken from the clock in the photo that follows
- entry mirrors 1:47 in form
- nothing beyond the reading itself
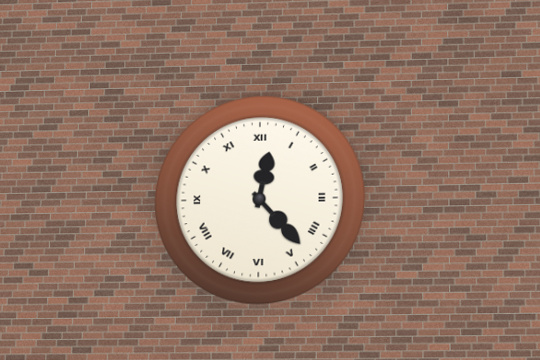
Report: 12:23
